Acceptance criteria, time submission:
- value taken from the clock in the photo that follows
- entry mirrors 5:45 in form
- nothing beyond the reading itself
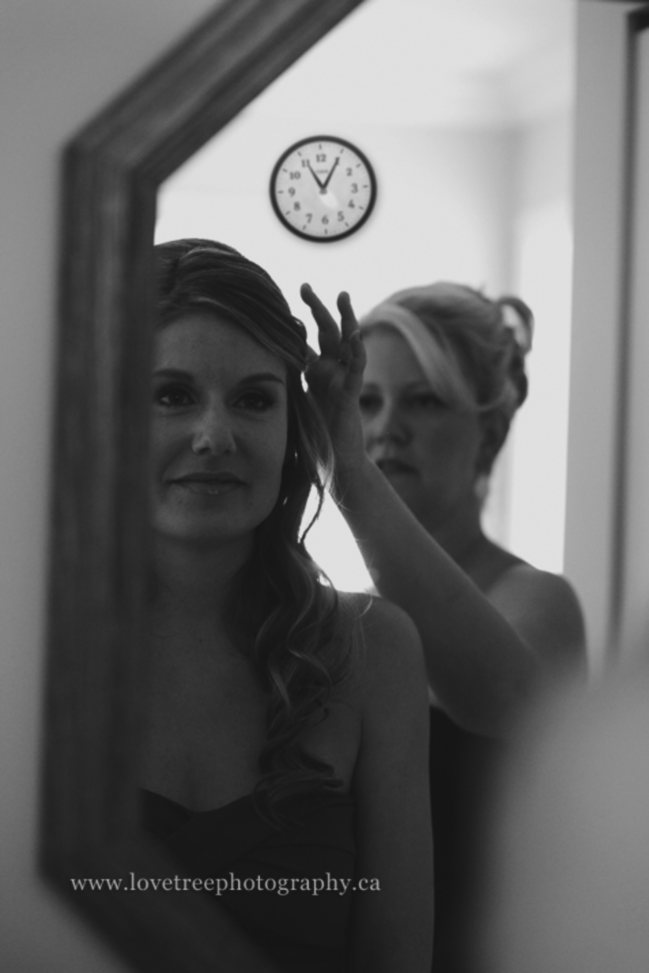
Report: 11:05
